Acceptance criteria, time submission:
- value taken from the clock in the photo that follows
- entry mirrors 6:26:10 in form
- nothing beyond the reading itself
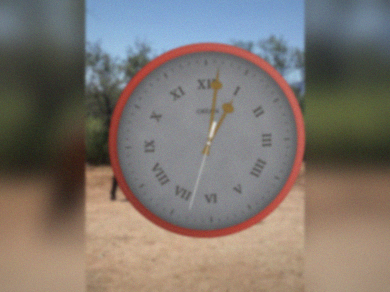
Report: 1:01:33
